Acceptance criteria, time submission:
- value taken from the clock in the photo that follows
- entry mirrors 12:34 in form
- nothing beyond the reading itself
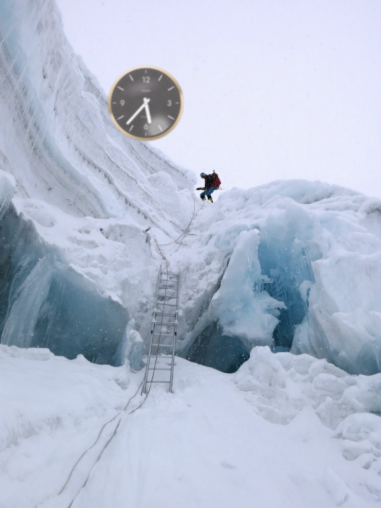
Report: 5:37
